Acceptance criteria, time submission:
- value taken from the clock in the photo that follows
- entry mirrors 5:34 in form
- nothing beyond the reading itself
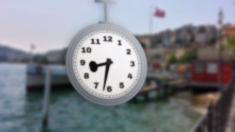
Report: 8:32
